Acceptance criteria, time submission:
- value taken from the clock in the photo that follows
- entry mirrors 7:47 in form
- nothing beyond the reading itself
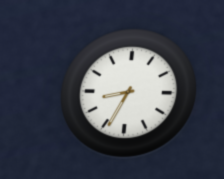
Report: 8:34
